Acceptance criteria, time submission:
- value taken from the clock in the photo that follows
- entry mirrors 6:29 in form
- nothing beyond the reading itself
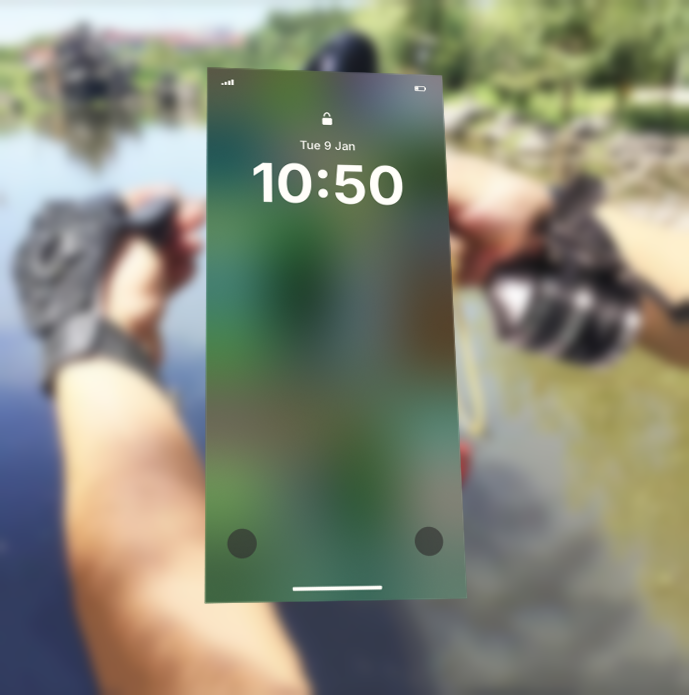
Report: 10:50
